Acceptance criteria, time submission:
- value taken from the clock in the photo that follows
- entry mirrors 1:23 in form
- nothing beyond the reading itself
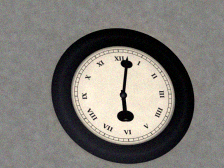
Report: 6:02
